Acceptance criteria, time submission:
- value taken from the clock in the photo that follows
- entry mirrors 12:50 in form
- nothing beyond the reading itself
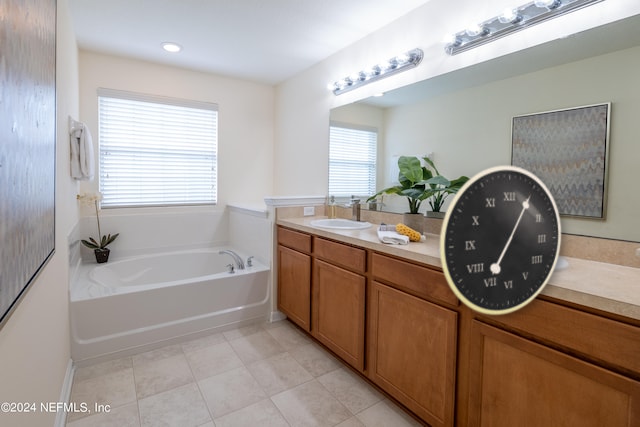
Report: 7:05
